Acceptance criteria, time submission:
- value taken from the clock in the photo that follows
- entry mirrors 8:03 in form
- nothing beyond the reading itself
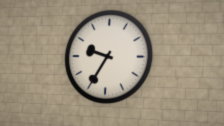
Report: 9:35
